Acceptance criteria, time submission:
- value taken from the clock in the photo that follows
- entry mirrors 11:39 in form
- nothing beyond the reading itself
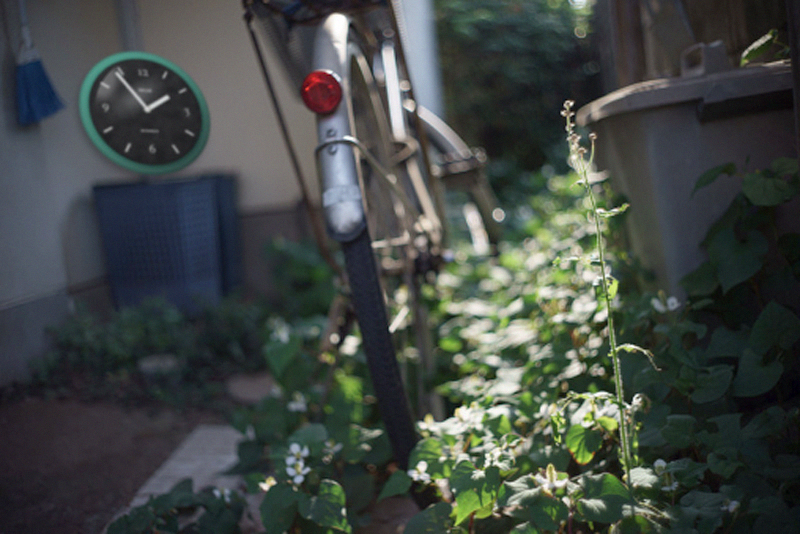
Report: 1:54
